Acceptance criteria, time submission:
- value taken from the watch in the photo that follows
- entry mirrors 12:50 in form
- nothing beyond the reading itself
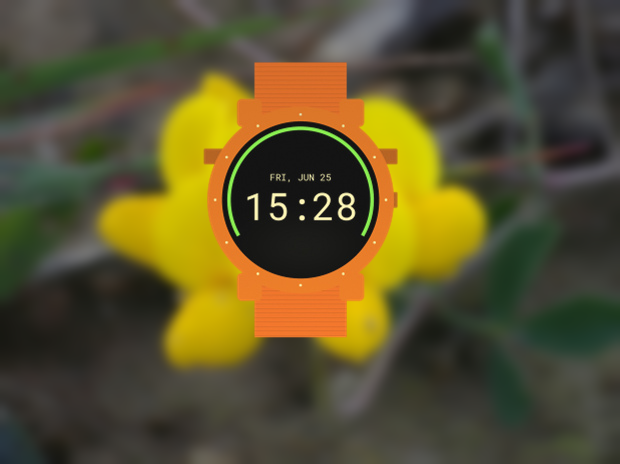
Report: 15:28
